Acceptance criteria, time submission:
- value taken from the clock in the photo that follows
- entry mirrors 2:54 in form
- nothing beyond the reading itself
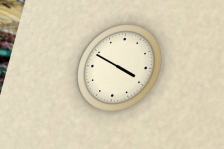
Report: 3:49
